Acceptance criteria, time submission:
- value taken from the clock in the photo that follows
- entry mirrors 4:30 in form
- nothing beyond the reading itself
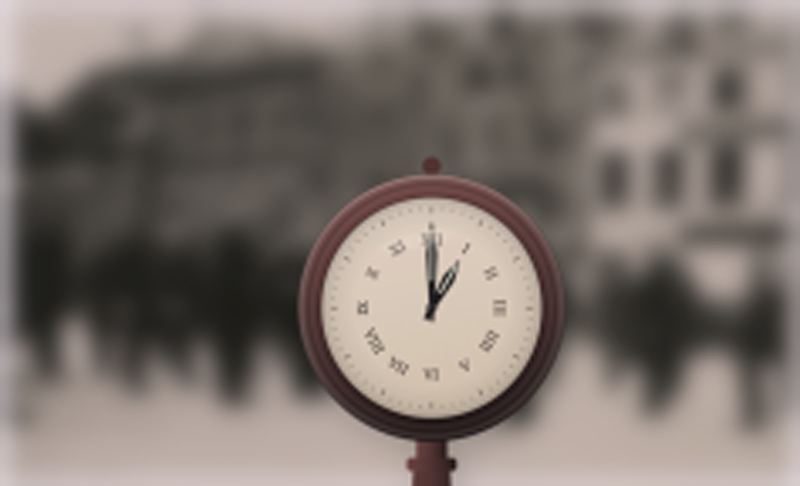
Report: 1:00
